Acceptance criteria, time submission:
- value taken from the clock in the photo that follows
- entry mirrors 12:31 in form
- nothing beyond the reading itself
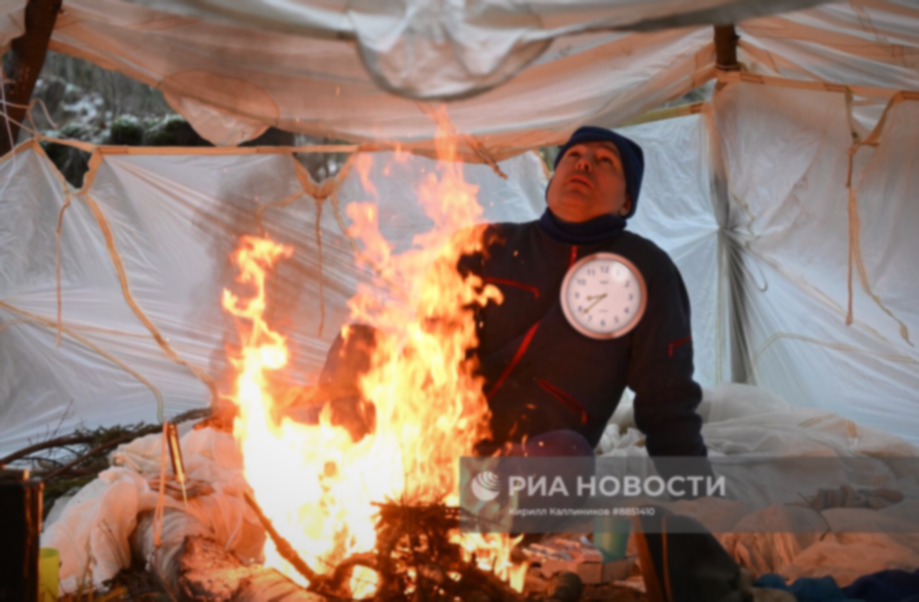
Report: 8:38
